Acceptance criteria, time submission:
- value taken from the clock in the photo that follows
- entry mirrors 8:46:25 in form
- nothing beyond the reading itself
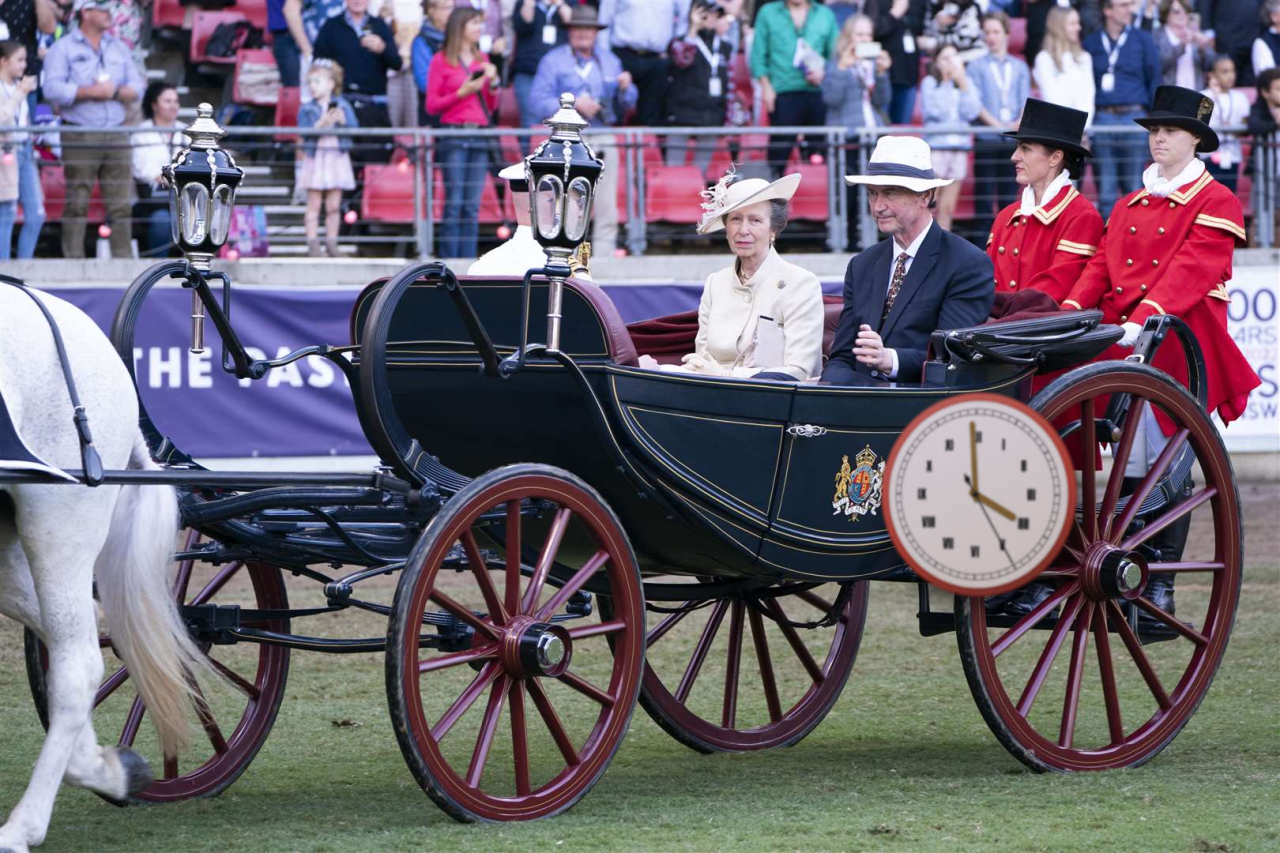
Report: 3:59:25
